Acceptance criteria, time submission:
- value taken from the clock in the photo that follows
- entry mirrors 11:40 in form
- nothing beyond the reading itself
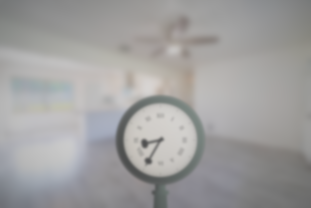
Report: 8:35
